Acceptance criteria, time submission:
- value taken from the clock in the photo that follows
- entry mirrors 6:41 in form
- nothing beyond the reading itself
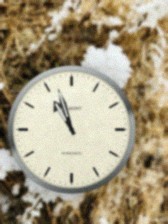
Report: 10:57
